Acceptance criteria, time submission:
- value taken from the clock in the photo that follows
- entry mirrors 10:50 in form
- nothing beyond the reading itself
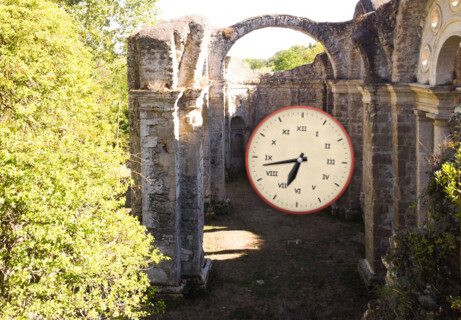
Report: 6:43
